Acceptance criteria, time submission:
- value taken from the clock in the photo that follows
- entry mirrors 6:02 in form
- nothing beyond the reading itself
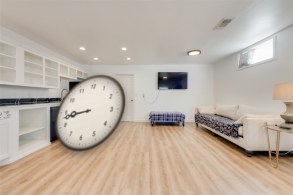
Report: 8:43
